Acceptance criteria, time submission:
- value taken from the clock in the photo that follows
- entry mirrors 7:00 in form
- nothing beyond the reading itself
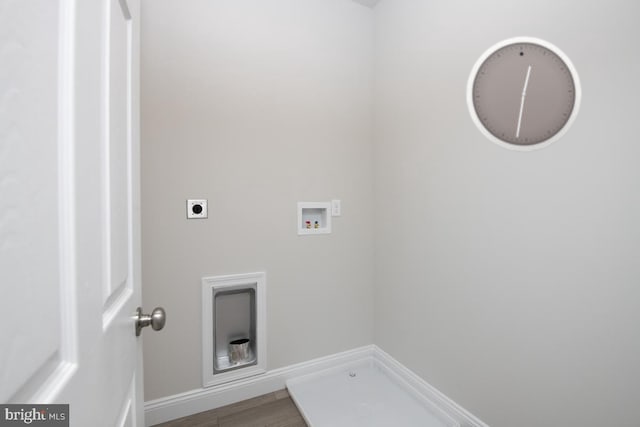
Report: 12:32
